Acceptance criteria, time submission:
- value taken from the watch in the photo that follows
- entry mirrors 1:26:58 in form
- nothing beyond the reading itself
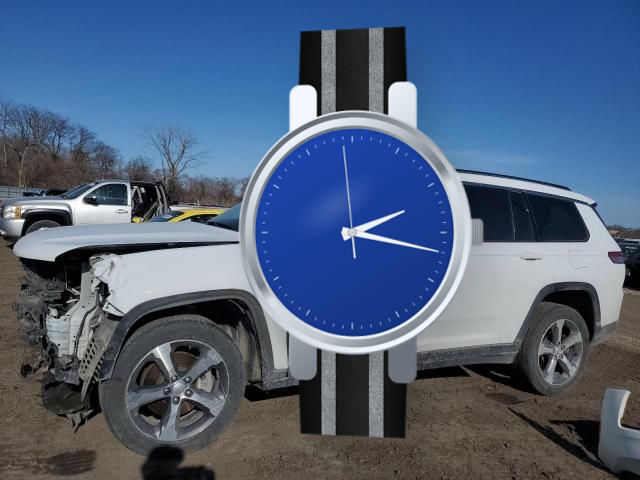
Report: 2:16:59
